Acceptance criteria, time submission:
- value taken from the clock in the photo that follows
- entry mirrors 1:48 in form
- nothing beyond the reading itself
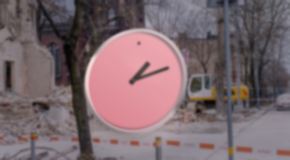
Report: 1:11
